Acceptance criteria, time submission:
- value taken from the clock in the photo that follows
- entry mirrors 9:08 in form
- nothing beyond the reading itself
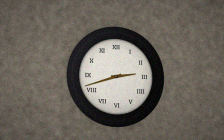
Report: 2:42
